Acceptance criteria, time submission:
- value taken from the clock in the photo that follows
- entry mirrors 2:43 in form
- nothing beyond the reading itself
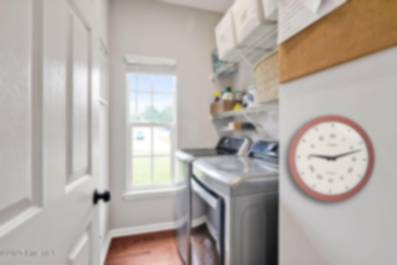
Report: 9:12
